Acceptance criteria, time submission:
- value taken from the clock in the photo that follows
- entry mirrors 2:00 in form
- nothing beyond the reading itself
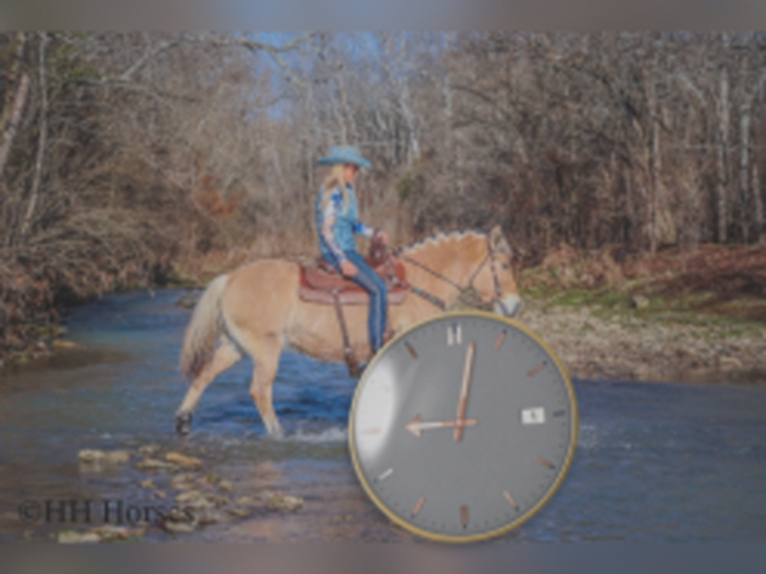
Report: 9:02
